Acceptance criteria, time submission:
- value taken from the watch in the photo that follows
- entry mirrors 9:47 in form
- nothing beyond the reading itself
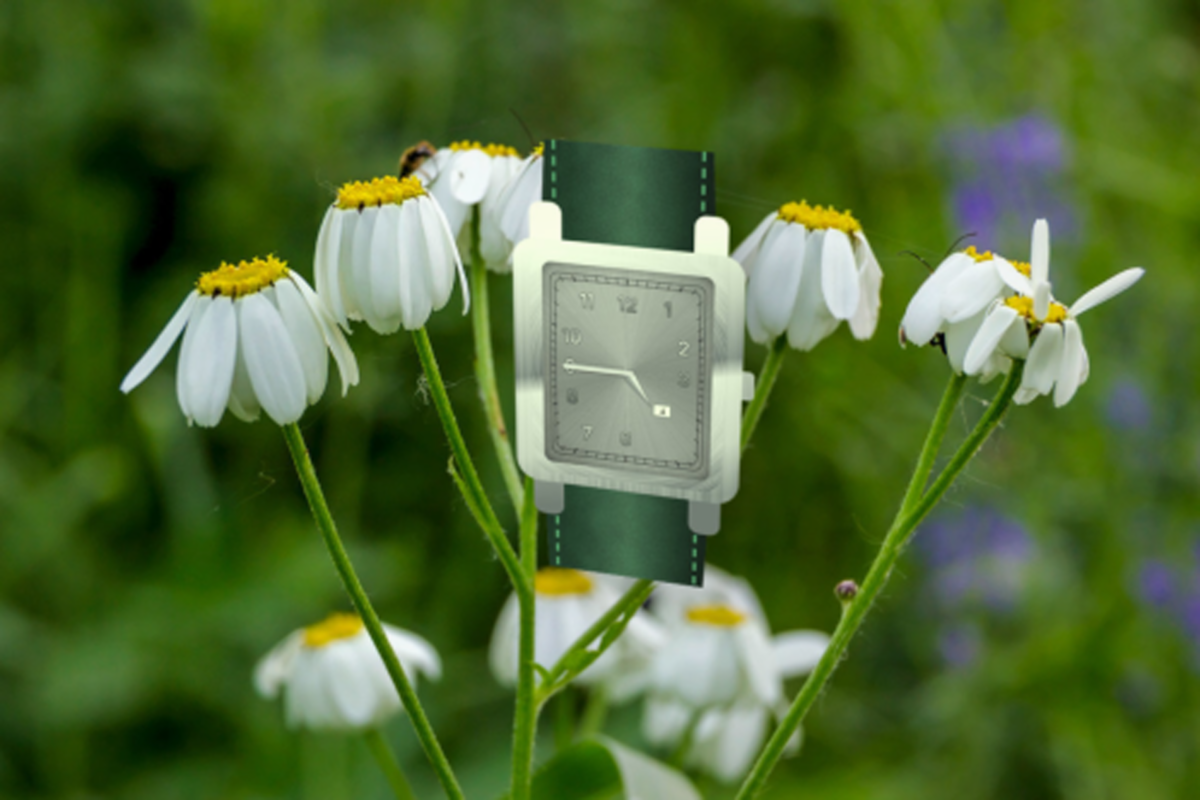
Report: 4:45
